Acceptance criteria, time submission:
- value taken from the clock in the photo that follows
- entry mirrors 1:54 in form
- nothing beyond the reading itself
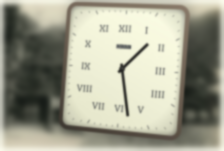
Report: 1:28
